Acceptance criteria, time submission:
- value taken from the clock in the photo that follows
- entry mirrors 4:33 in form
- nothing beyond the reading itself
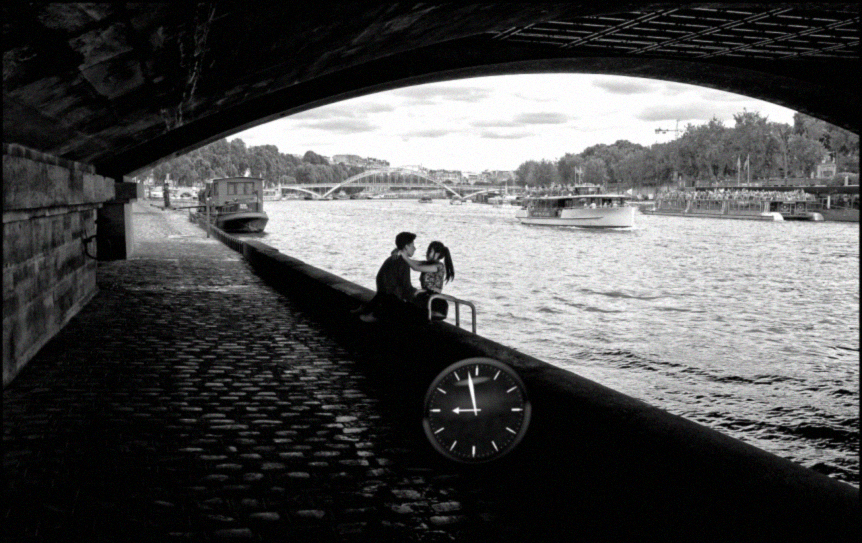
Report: 8:58
